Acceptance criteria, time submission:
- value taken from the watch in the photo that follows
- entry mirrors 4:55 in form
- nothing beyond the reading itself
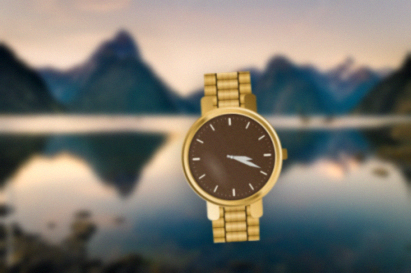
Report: 3:19
